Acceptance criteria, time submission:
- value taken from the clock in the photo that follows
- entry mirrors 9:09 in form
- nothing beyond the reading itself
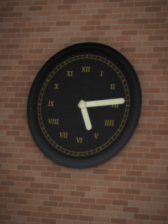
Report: 5:14
